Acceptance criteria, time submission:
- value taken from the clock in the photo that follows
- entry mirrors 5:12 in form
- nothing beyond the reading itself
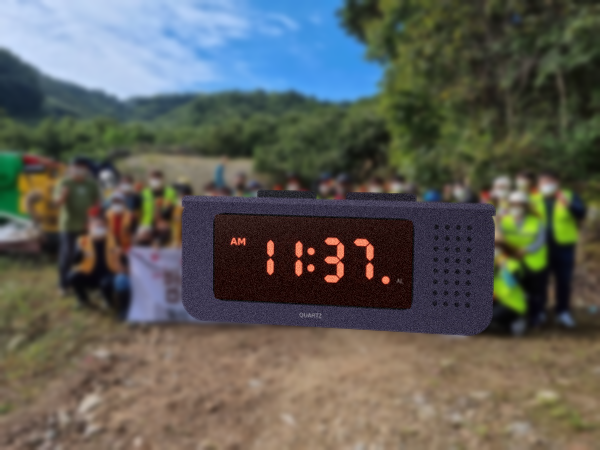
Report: 11:37
